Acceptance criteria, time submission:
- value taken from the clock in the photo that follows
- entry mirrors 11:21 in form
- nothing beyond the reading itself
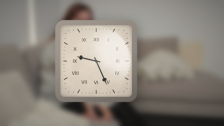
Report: 9:26
